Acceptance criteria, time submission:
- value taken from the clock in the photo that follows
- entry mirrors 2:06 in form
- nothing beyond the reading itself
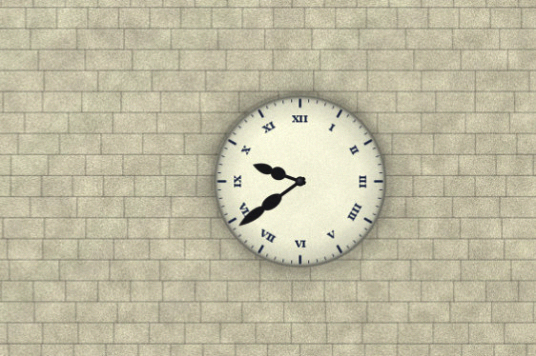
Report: 9:39
